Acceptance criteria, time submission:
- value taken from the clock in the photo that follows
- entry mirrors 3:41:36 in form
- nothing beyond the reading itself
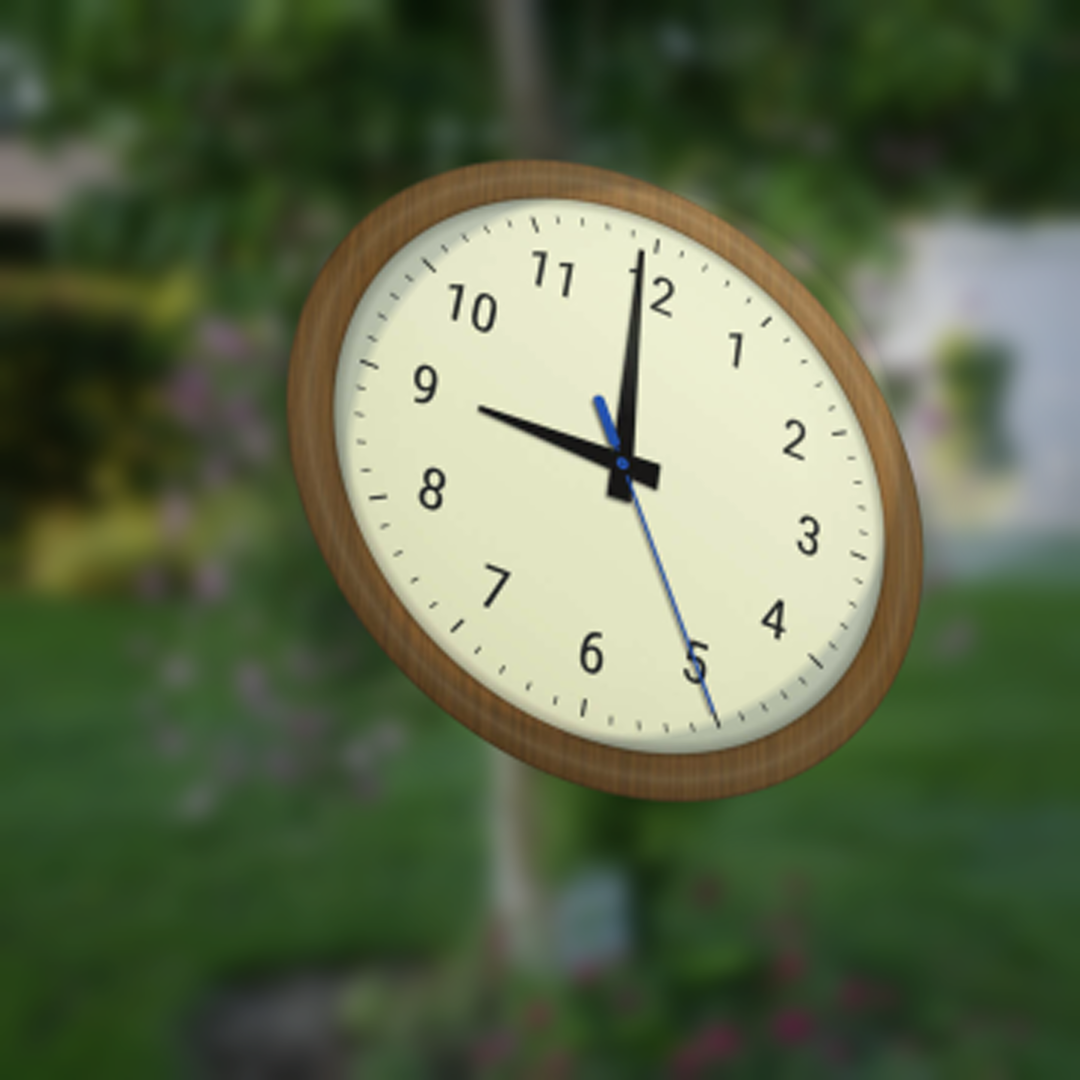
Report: 8:59:25
